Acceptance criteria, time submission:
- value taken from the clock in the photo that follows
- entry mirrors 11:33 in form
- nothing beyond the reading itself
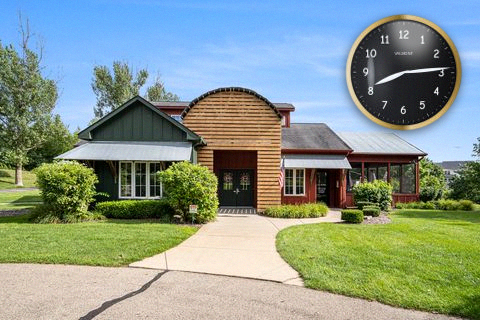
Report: 8:14
